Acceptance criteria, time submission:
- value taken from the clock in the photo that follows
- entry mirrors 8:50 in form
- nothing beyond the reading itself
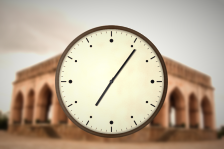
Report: 7:06
